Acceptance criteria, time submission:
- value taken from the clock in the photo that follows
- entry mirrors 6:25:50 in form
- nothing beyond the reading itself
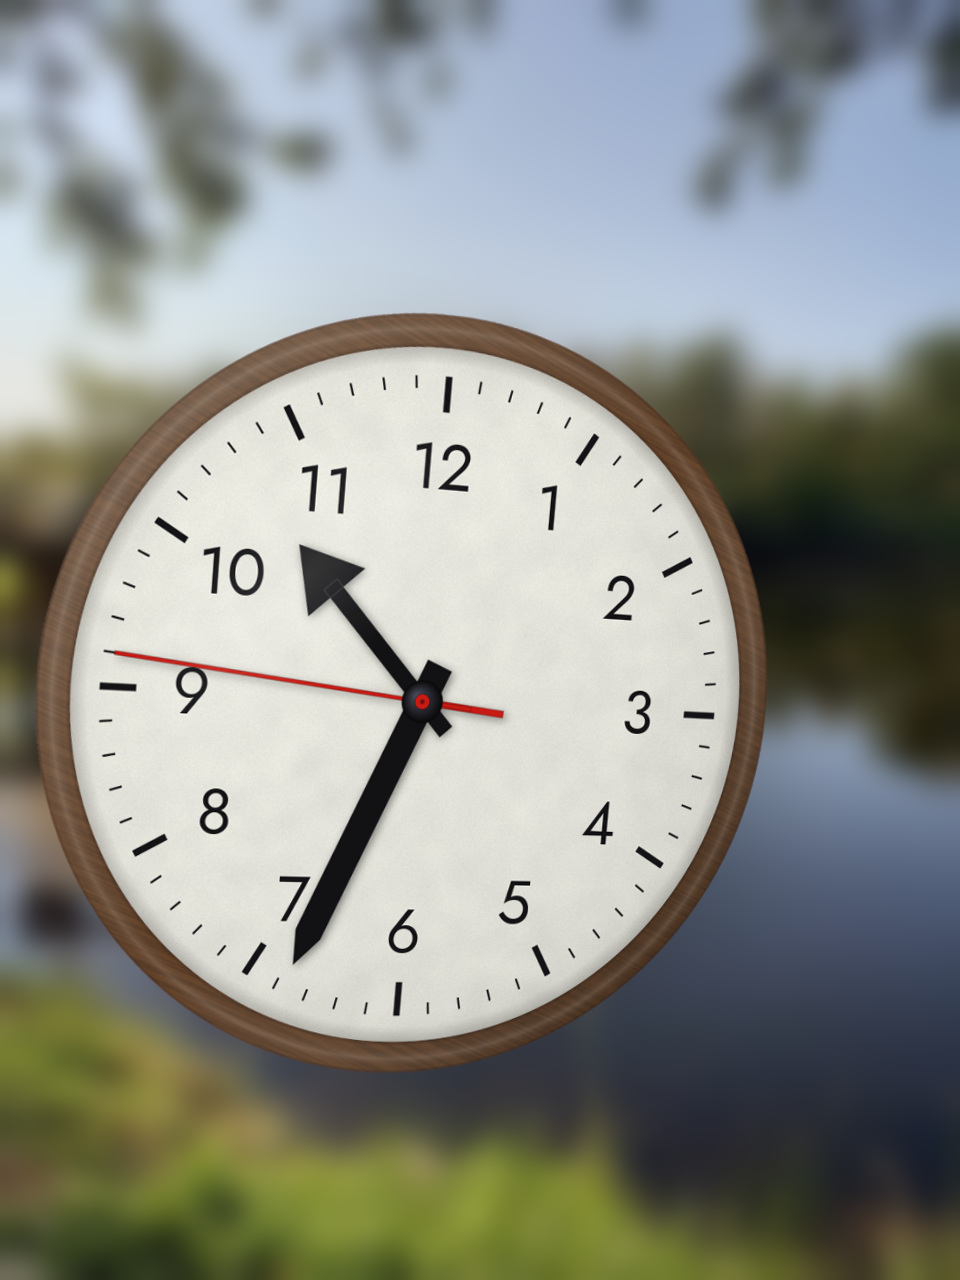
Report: 10:33:46
